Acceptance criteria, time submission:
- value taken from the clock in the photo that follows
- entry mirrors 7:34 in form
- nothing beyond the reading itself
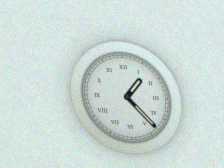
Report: 1:23
